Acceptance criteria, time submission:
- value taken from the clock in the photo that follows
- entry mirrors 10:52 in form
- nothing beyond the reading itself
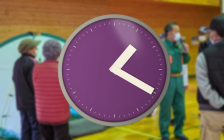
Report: 1:20
